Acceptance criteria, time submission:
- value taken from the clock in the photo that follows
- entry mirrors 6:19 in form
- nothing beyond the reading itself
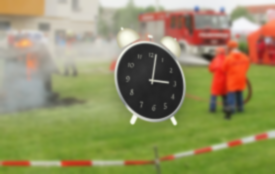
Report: 3:02
